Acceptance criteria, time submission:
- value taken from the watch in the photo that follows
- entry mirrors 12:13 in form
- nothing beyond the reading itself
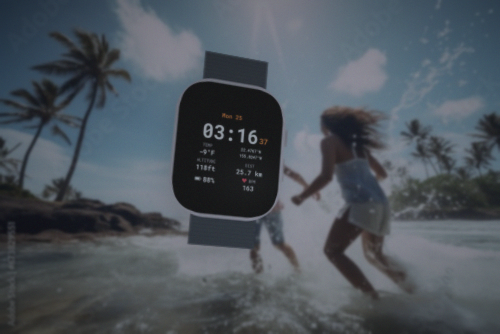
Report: 3:16
